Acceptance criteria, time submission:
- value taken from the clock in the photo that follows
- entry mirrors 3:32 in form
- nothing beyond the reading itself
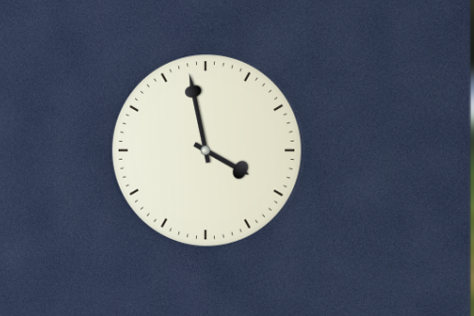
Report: 3:58
